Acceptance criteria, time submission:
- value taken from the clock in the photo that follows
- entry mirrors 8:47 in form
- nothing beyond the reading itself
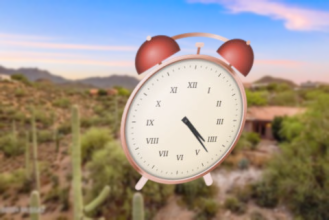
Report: 4:23
